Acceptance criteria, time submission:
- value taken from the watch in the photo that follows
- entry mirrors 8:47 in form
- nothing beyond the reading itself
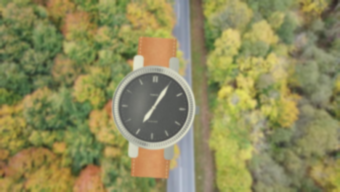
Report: 7:05
